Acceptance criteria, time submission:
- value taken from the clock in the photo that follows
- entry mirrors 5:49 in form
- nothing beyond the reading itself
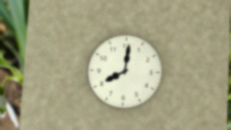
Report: 8:01
